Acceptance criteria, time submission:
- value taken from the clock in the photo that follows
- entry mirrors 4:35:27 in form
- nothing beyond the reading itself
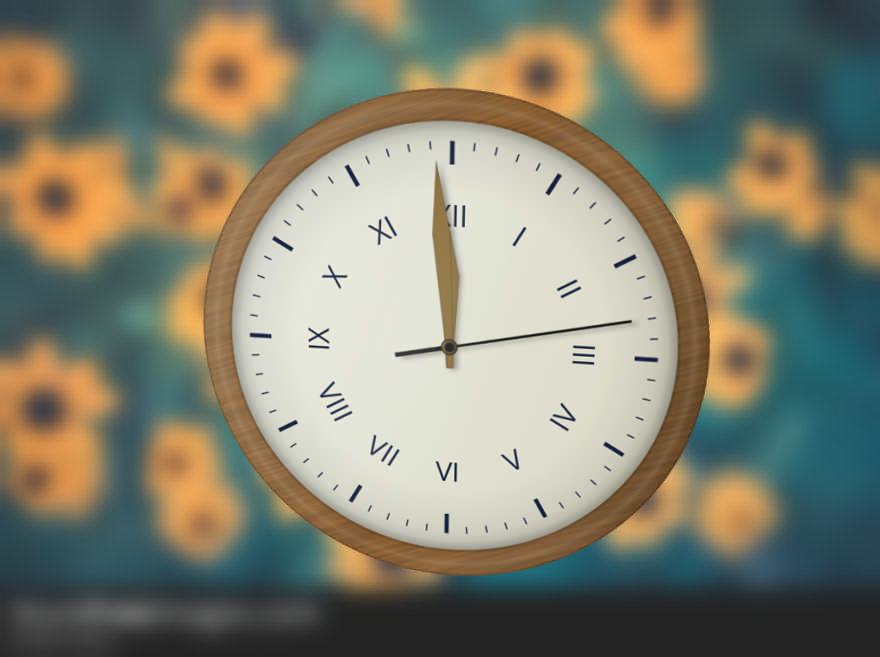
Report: 11:59:13
